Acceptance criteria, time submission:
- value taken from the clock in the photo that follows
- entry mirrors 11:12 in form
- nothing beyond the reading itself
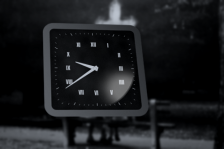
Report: 9:39
